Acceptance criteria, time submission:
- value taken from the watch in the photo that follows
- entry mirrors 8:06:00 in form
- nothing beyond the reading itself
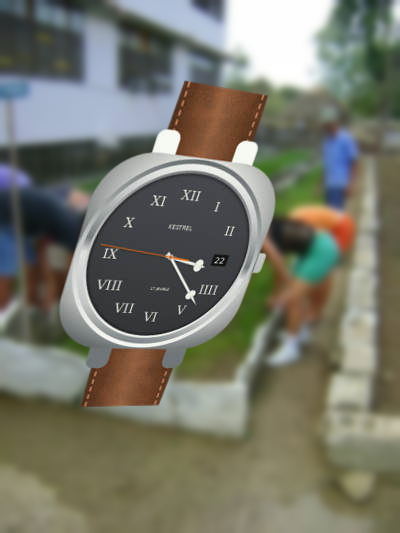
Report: 3:22:46
